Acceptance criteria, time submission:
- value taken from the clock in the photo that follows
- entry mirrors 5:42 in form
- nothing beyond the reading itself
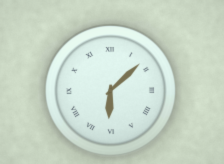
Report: 6:08
